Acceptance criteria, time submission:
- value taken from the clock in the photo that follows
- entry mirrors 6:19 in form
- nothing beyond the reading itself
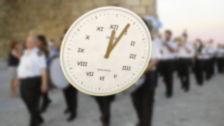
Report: 12:04
